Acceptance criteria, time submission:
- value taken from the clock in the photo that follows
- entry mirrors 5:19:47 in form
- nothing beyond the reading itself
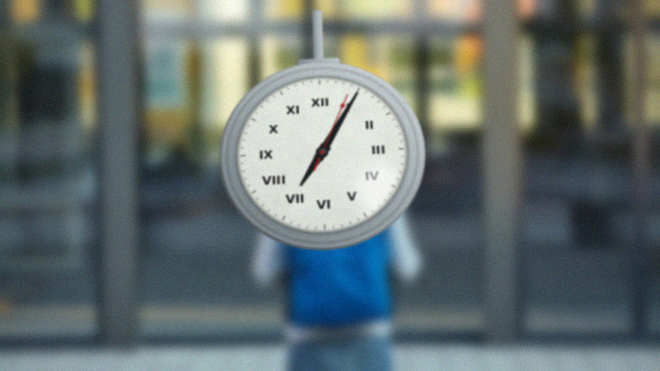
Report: 7:05:04
